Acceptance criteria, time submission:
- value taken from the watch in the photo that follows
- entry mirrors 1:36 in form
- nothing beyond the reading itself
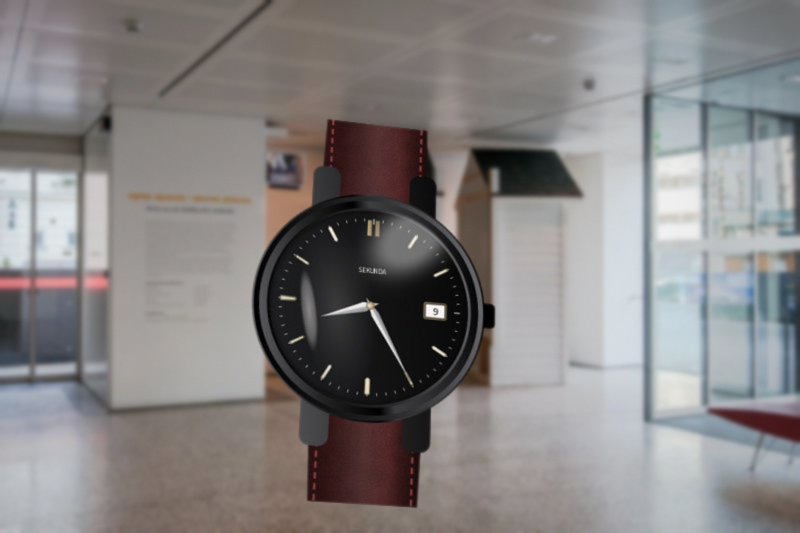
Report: 8:25
